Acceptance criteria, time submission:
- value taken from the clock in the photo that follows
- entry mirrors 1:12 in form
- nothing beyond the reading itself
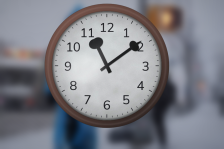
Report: 11:09
